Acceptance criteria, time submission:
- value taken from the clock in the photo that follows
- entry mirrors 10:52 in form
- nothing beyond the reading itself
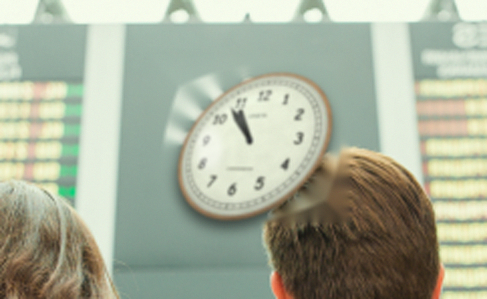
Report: 10:53
